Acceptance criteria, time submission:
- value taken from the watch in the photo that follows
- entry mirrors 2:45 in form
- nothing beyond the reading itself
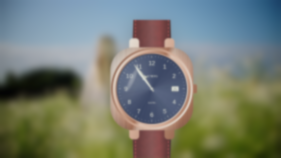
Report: 10:54
